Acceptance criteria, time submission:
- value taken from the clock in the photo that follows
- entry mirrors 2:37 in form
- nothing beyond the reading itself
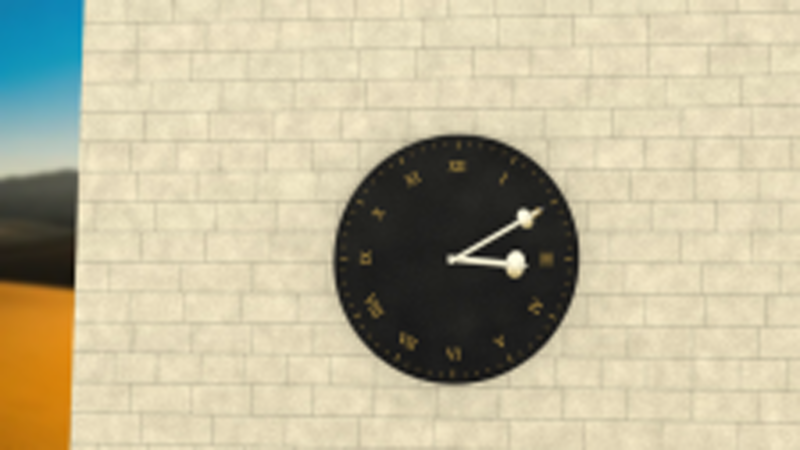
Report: 3:10
